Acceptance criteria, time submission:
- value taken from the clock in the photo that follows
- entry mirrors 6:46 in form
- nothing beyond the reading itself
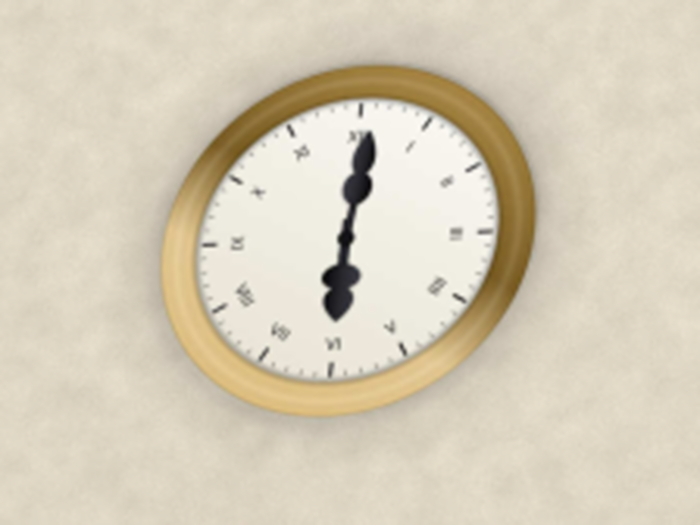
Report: 6:01
